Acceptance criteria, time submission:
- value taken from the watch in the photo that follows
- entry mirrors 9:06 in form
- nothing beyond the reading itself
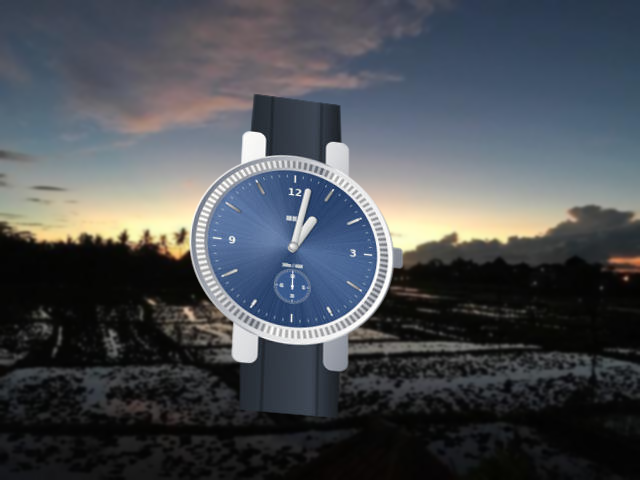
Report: 1:02
